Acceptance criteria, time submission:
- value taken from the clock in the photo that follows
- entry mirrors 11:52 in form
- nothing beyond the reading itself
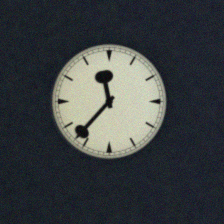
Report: 11:37
